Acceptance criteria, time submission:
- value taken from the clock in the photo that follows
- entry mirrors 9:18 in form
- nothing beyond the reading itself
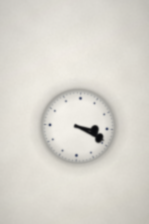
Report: 3:19
